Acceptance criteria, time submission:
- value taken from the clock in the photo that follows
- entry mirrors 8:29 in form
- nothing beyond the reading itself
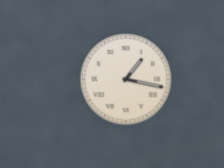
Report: 1:17
